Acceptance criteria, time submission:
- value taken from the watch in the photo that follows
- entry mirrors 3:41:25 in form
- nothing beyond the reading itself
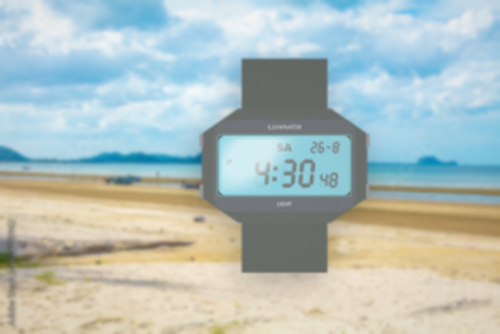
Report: 4:30:48
